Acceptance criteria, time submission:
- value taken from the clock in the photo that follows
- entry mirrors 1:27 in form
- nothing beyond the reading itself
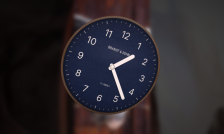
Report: 1:23
